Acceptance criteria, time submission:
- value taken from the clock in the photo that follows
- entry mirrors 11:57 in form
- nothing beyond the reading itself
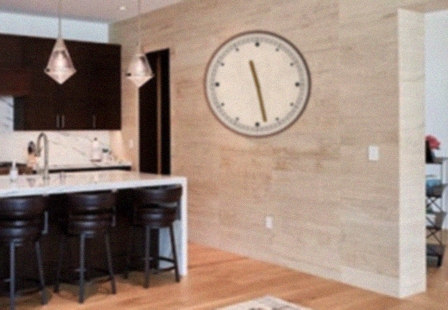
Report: 11:28
